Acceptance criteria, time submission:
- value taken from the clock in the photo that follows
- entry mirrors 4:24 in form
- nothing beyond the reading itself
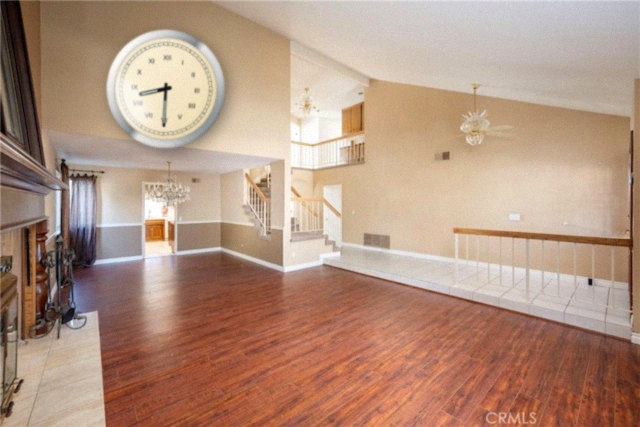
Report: 8:30
